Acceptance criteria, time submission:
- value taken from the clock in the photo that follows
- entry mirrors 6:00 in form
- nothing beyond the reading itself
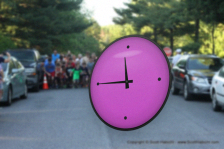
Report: 11:45
